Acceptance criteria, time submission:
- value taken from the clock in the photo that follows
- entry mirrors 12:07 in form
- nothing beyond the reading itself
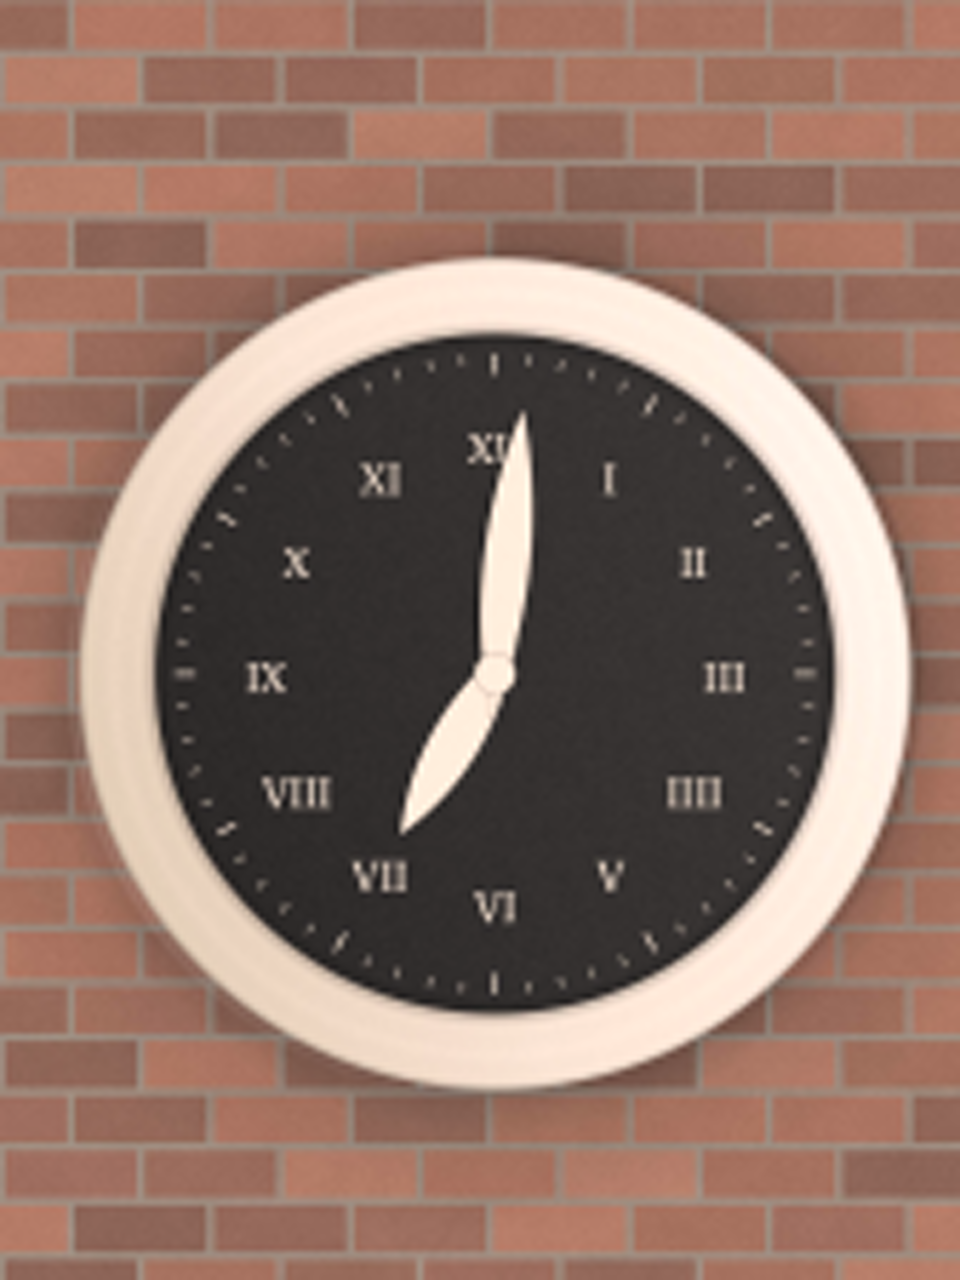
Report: 7:01
